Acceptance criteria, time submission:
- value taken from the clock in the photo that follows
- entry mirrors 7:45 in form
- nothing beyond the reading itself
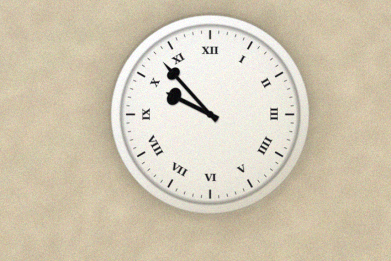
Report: 9:53
